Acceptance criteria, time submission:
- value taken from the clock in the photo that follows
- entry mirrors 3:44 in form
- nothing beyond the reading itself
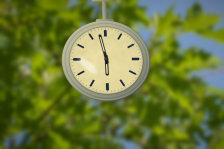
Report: 5:58
